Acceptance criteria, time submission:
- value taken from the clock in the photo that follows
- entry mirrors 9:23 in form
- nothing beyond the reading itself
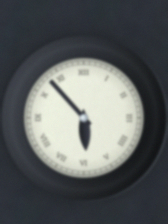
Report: 5:53
